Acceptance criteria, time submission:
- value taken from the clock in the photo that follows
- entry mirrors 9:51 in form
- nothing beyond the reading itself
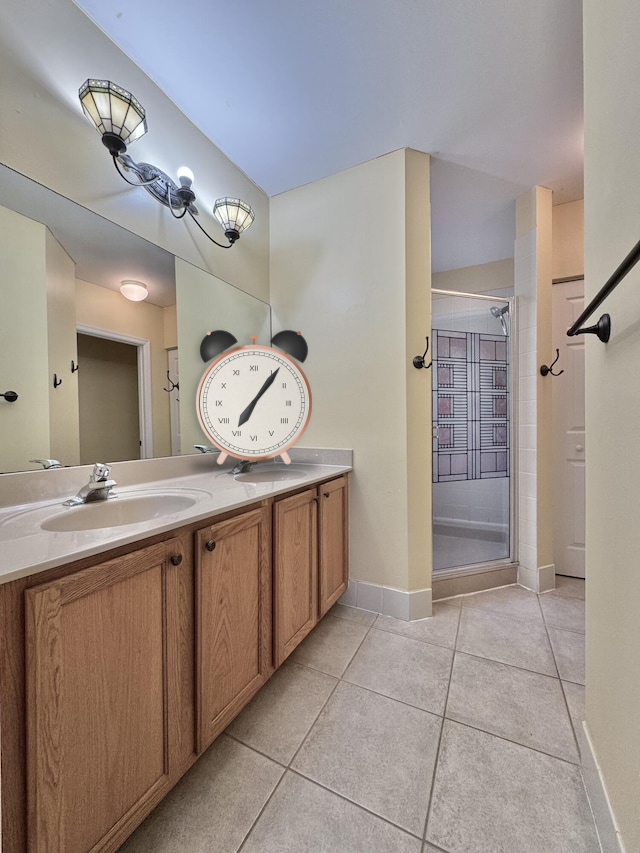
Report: 7:06
